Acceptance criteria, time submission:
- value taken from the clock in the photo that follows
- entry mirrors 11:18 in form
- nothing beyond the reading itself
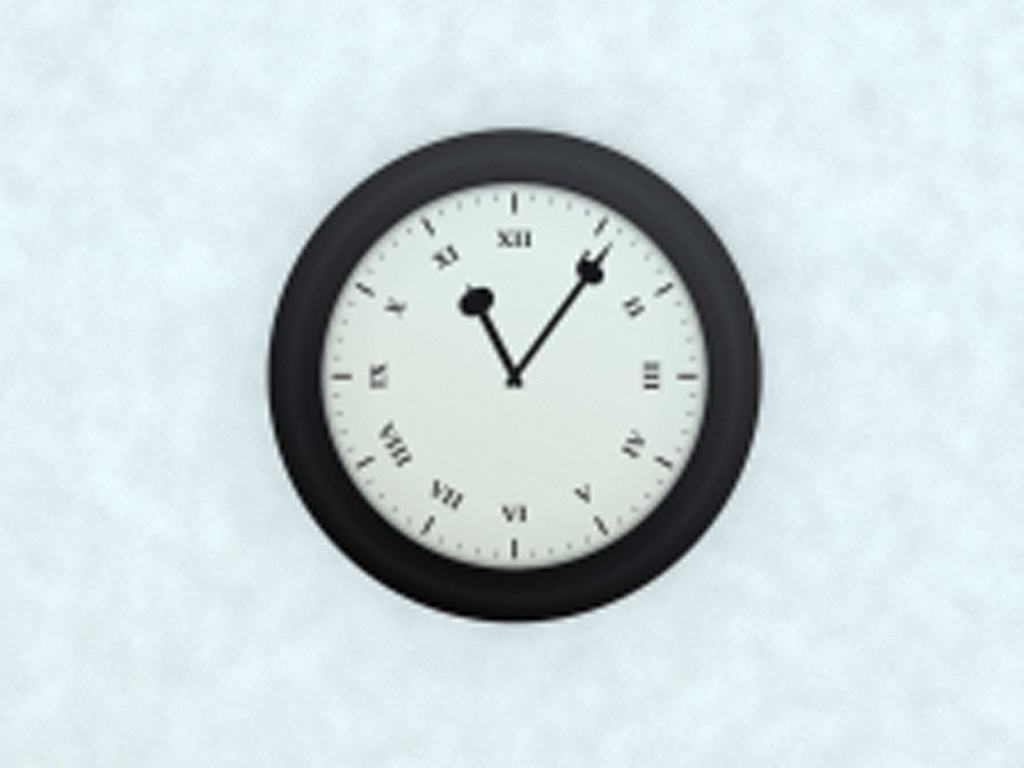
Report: 11:06
